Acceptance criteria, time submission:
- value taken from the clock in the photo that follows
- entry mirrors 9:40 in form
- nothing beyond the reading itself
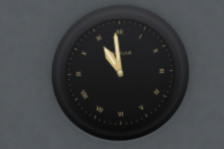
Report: 10:59
